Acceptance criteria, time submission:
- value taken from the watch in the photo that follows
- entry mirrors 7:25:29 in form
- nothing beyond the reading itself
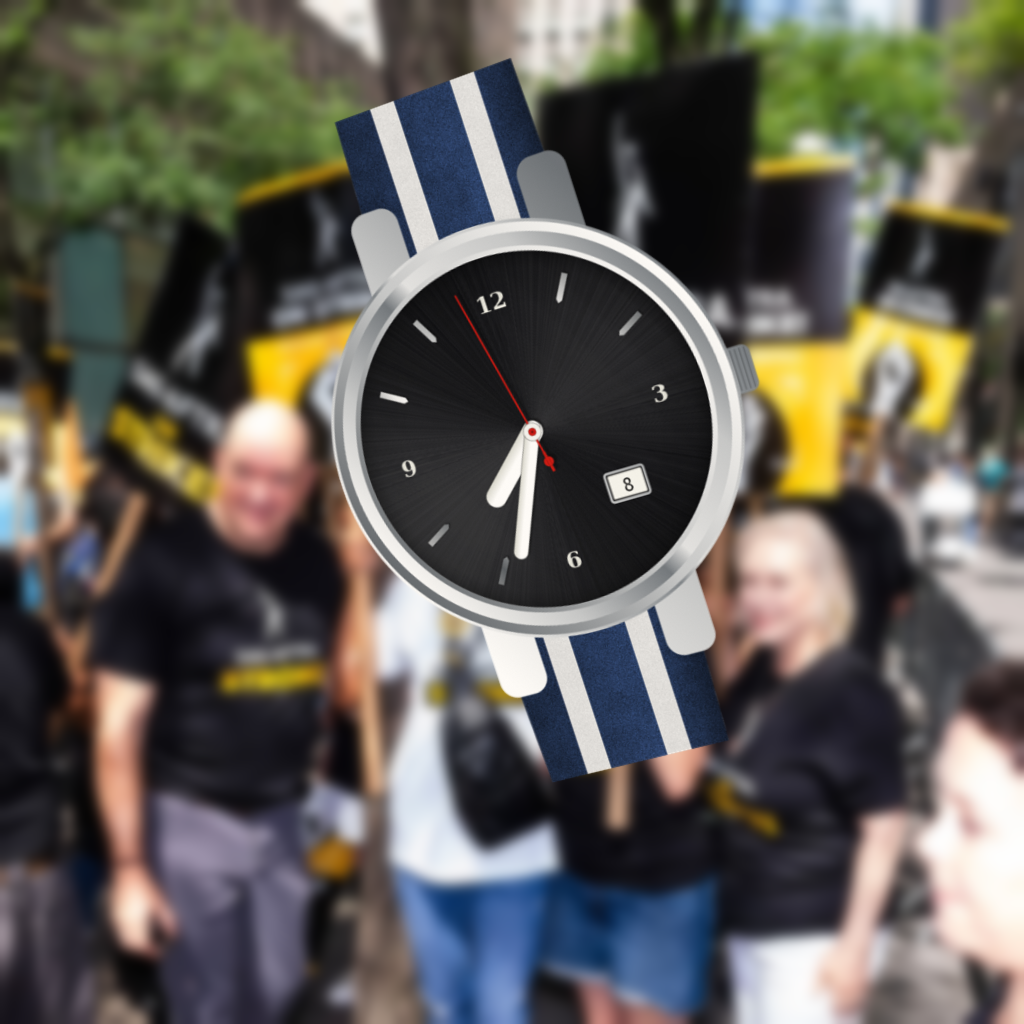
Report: 7:33:58
